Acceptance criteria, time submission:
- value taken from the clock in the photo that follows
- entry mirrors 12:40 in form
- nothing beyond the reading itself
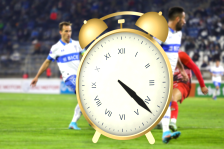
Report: 4:22
